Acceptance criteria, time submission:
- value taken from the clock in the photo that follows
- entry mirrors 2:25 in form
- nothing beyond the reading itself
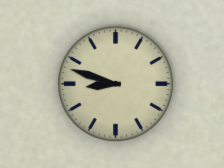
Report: 8:48
